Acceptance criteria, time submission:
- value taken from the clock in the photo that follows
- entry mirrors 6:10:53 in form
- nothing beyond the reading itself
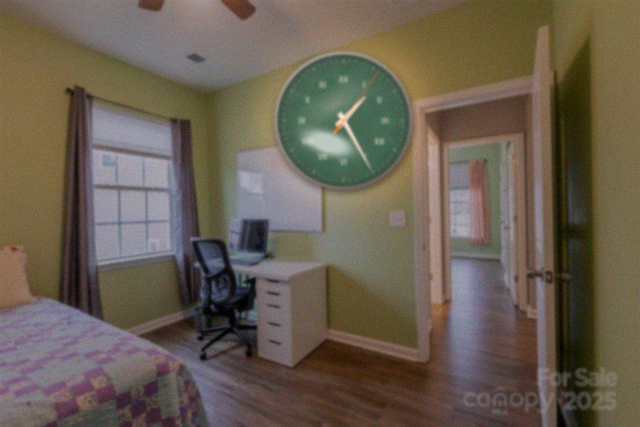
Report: 1:25:06
